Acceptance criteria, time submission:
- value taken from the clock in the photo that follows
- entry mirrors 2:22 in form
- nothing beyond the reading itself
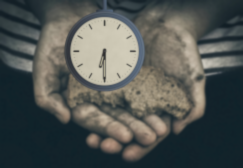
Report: 6:30
